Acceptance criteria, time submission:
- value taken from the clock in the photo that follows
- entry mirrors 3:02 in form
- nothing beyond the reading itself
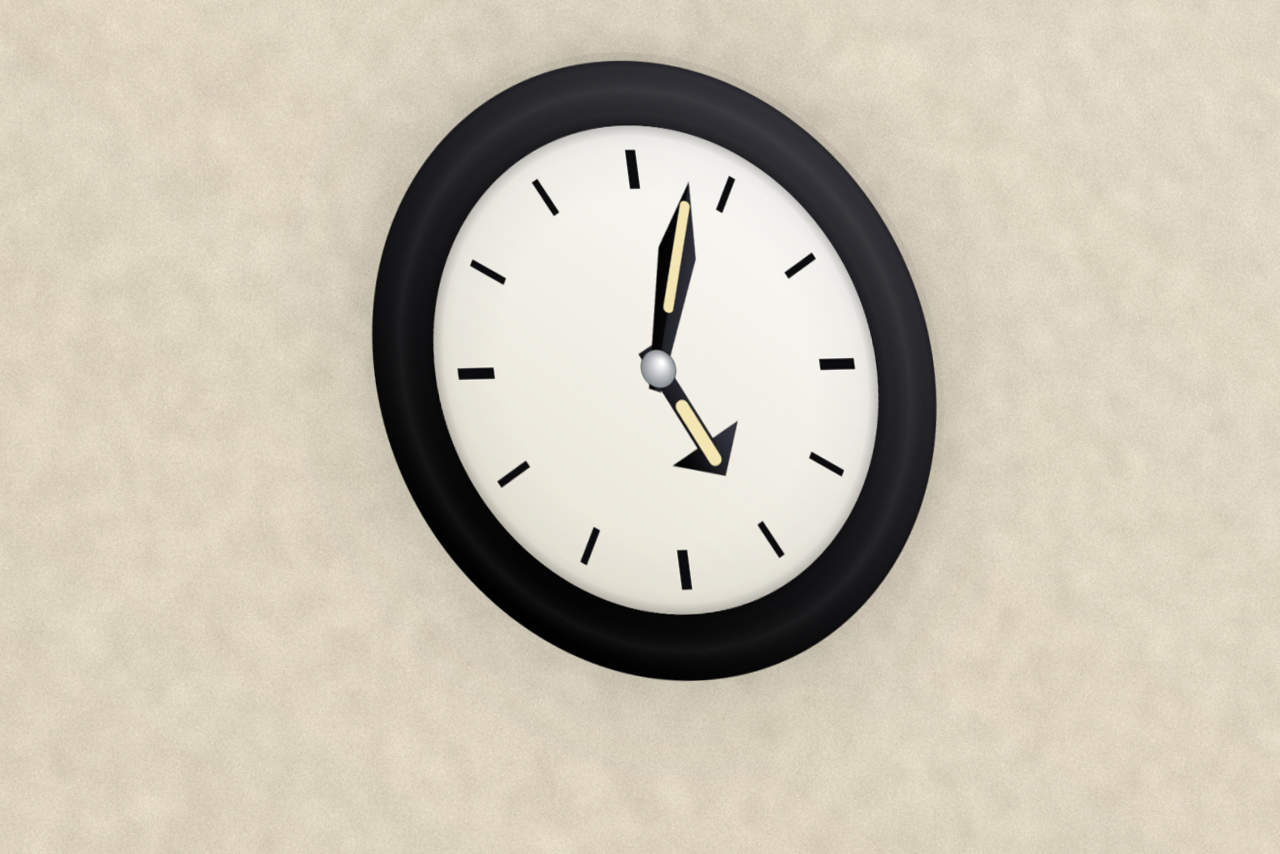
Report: 5:03
